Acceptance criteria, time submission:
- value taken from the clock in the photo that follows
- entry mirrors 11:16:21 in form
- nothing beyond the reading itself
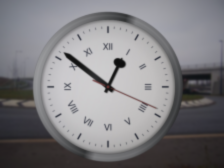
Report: 12:51:19
